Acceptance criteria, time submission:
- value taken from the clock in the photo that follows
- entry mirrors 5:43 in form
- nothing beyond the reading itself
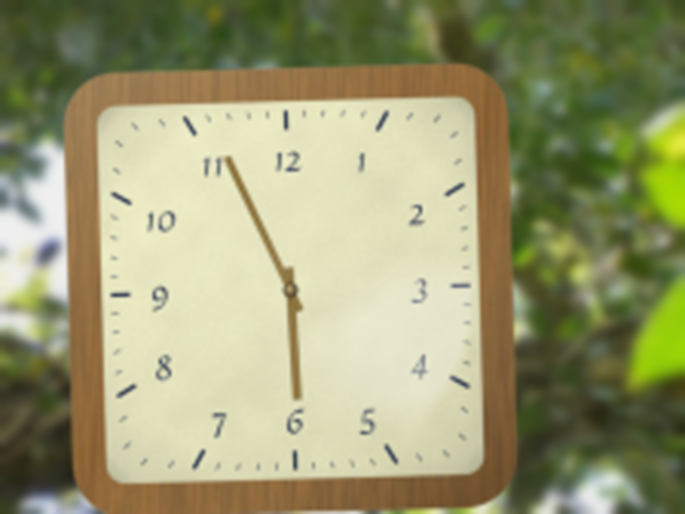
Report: 5:56
